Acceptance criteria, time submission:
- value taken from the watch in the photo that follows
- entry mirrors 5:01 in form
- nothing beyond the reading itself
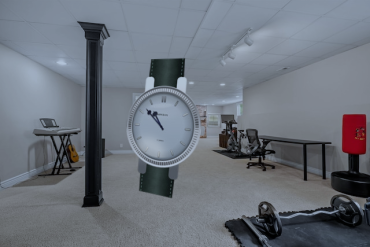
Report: 10:52
